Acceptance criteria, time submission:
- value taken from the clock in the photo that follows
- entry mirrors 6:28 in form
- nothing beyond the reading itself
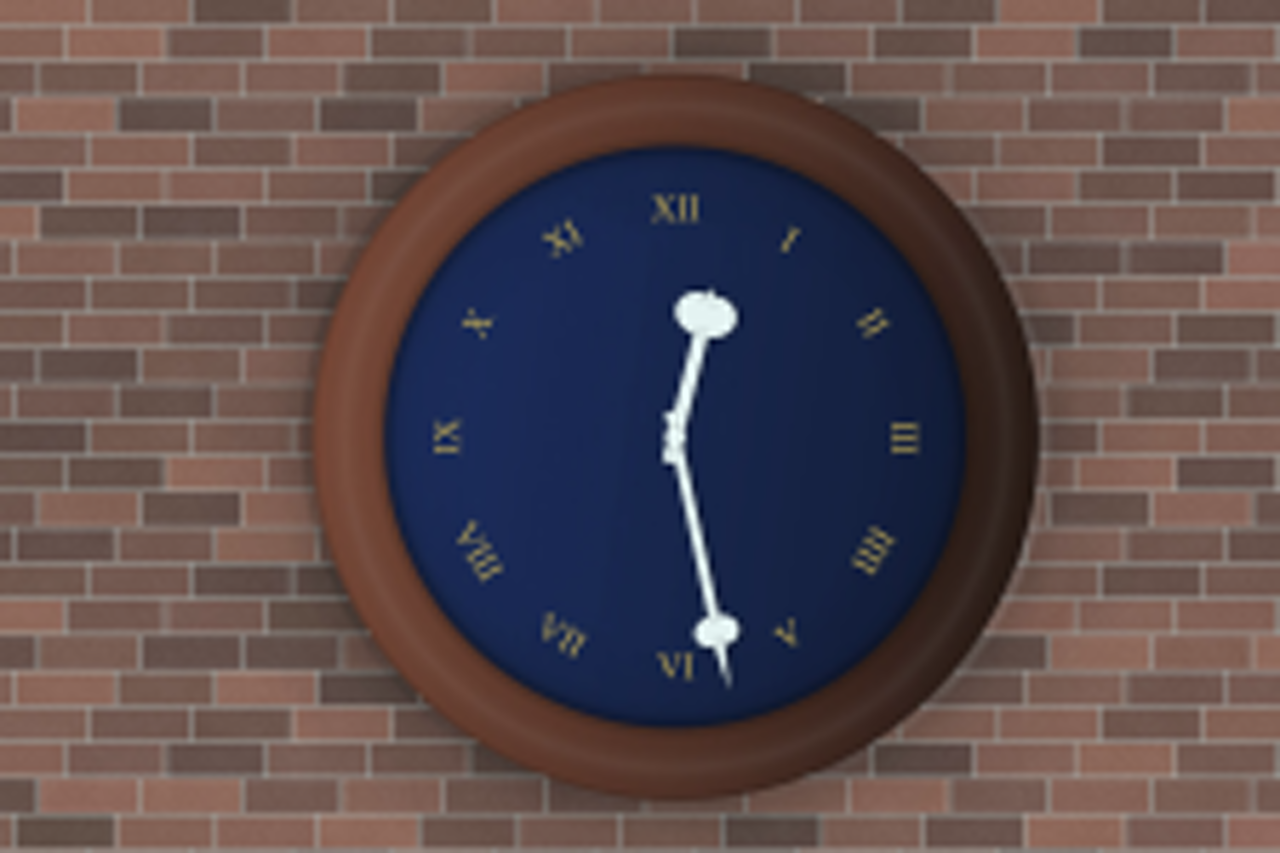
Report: 12:28
